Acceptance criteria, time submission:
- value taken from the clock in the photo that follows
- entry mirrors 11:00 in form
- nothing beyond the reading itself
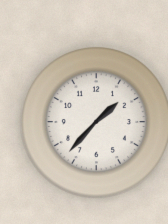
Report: 1:37
